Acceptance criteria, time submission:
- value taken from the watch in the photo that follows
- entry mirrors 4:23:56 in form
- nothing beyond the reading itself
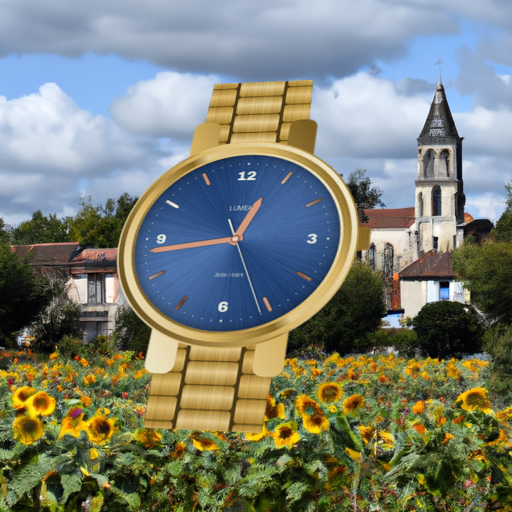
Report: 12:43:26
